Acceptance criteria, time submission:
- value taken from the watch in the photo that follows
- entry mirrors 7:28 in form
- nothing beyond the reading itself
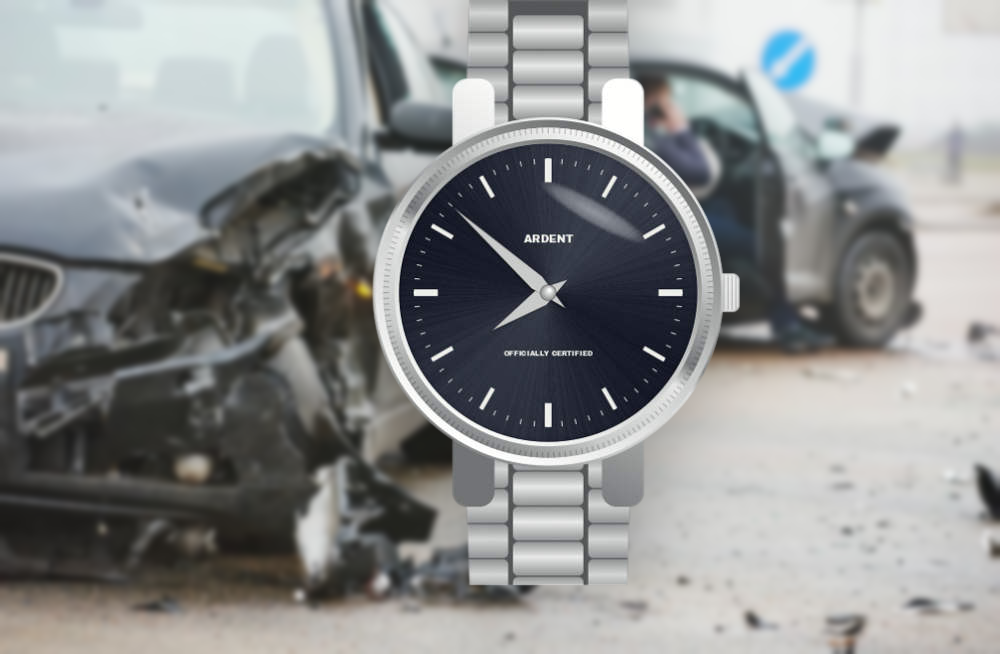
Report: 7:52
